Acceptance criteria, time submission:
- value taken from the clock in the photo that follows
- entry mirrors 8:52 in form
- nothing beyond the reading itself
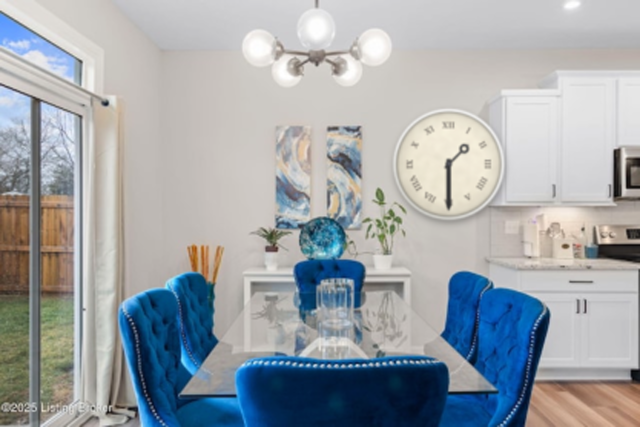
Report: 1:30
